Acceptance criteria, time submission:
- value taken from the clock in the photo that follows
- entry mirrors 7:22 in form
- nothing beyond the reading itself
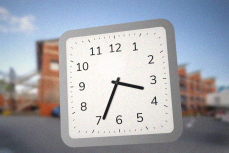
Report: 3:34
